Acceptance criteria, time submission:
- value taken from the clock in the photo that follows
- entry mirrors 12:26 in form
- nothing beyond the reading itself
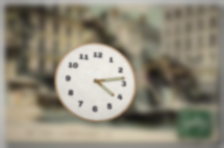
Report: 4:13
